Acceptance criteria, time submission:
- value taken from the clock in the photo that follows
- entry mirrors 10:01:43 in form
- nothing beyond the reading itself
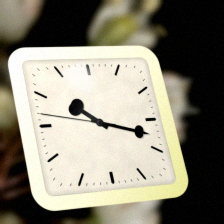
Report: 10:17:47
